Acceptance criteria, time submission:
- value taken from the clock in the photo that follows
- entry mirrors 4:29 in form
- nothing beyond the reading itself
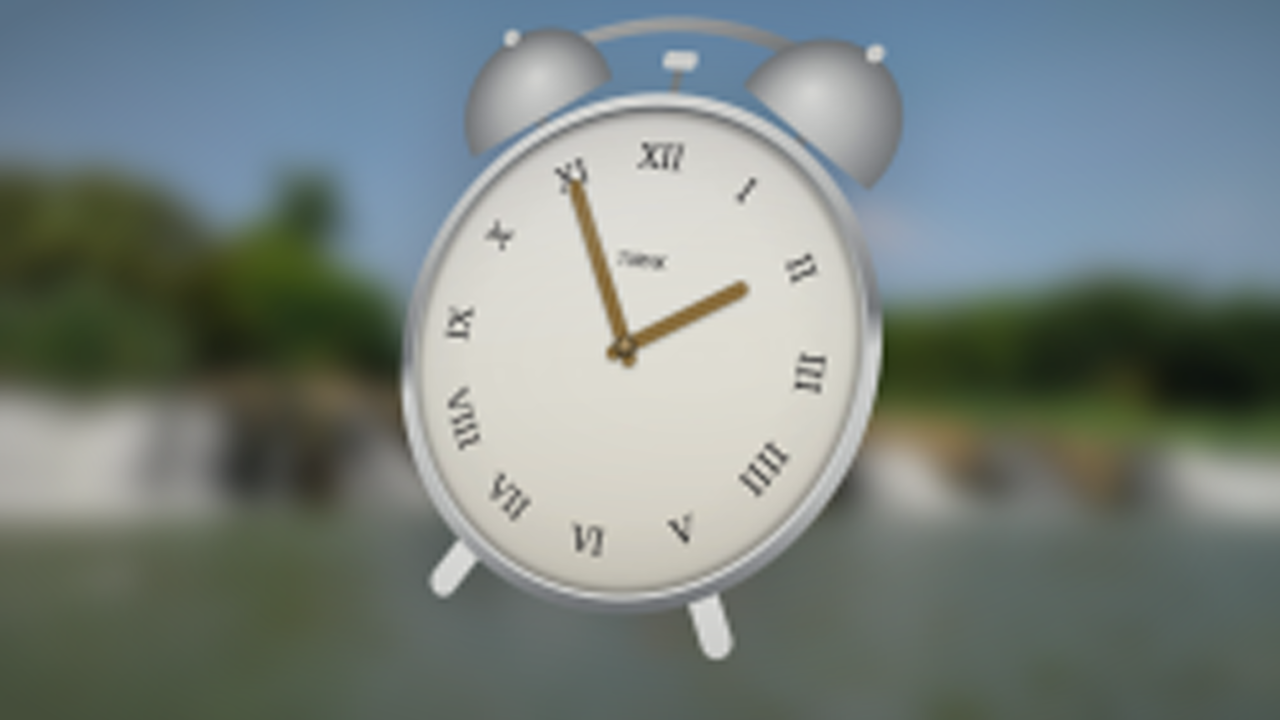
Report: 1:55
